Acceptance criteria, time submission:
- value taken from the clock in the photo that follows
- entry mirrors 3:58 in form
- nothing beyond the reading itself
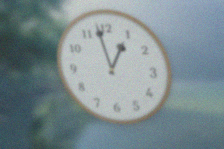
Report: 12:58
